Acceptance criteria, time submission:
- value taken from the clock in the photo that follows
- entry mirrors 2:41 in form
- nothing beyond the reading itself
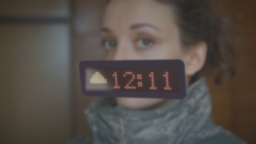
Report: 12:11
